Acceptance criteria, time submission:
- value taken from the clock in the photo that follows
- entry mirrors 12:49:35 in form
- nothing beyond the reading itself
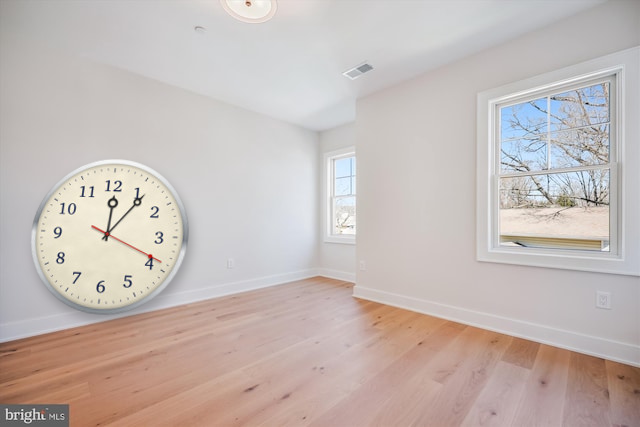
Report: 12:06:19
